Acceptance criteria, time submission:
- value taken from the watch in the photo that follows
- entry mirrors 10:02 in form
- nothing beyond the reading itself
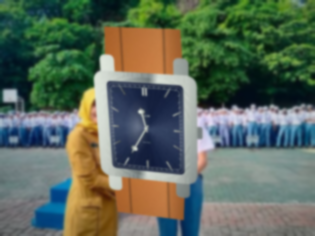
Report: 11:35
